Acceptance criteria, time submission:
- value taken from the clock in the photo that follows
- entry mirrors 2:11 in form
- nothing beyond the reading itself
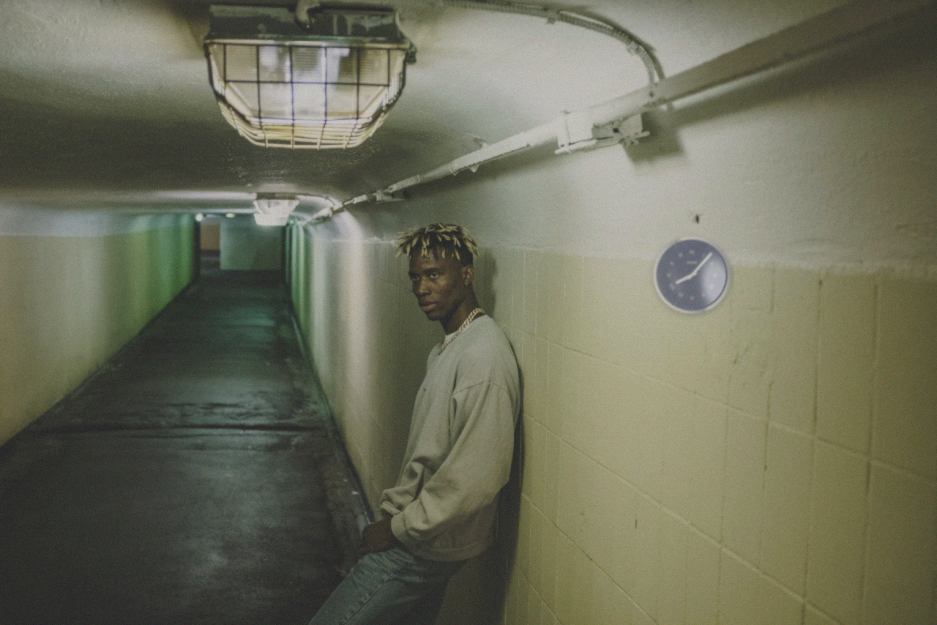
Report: 8:07
